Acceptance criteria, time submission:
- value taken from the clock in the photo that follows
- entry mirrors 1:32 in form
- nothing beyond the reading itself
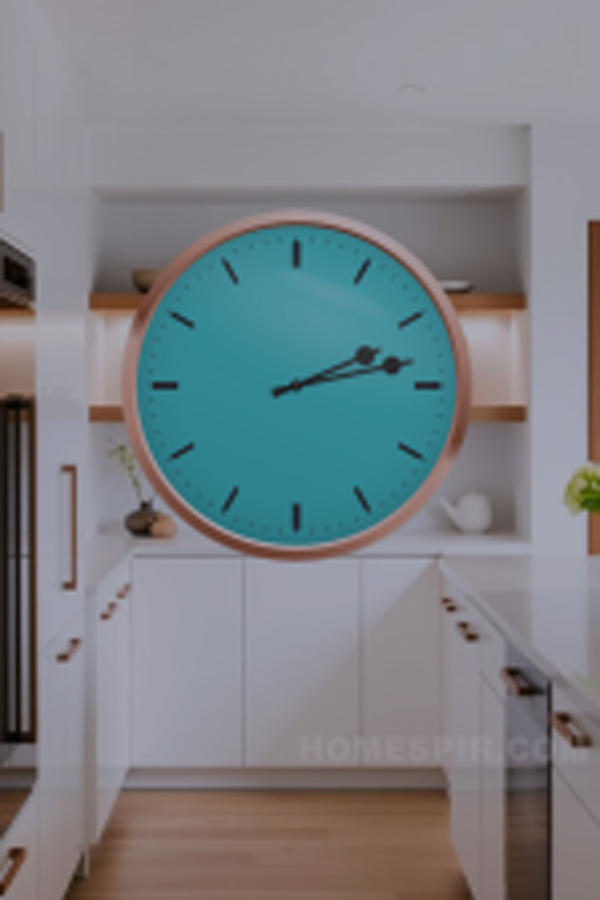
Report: 2:13
